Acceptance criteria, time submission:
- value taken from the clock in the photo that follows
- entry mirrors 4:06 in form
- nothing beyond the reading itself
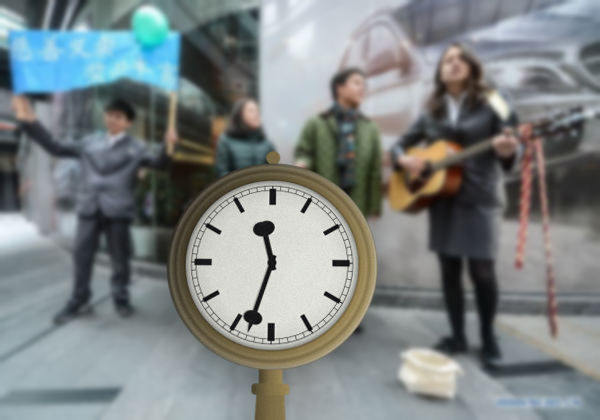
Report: 11:33
